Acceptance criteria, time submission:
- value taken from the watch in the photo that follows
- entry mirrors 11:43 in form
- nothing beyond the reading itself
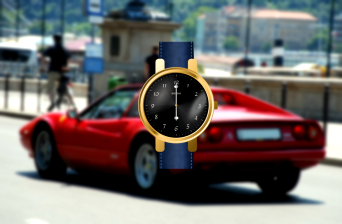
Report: 6:00
